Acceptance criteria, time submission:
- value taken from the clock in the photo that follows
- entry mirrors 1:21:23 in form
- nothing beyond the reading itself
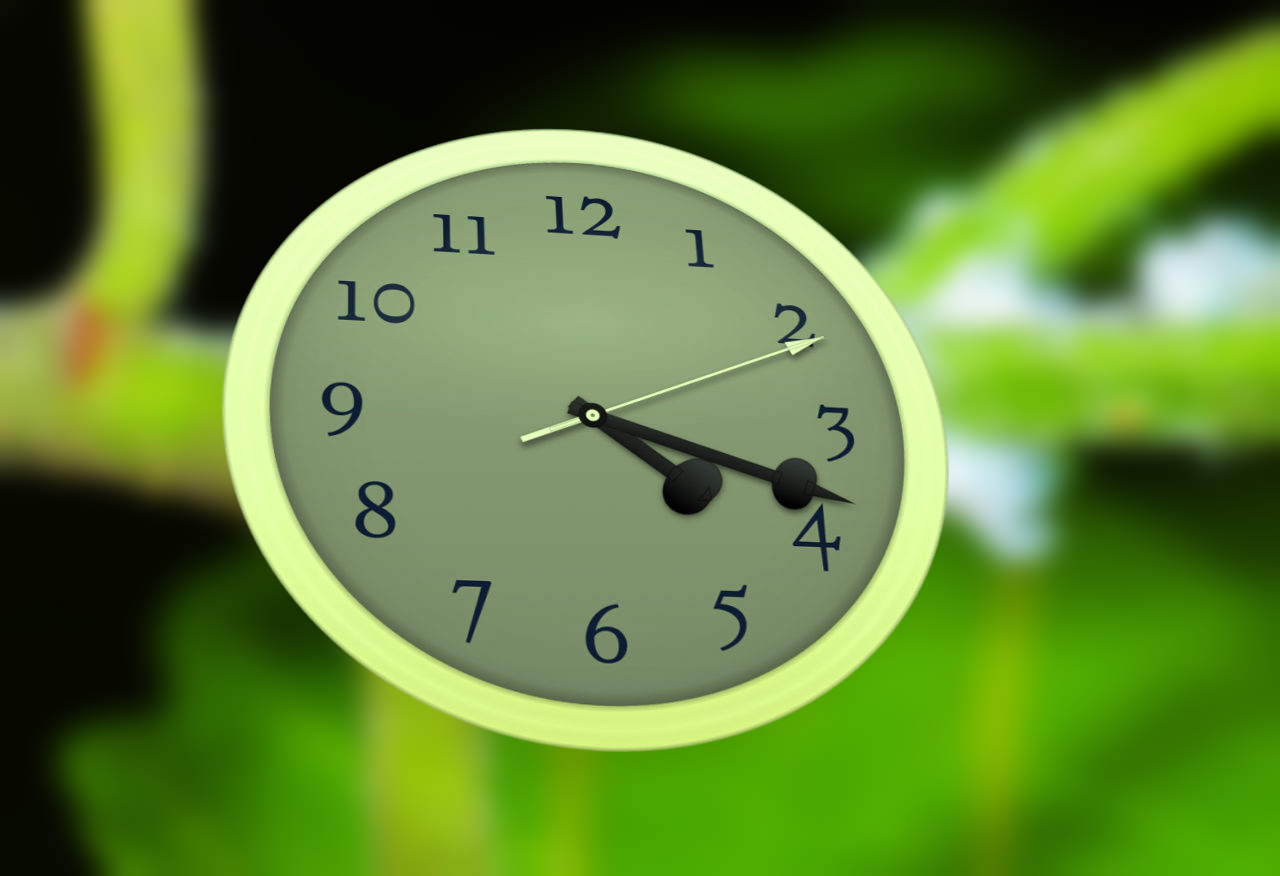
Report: 4:18:11
